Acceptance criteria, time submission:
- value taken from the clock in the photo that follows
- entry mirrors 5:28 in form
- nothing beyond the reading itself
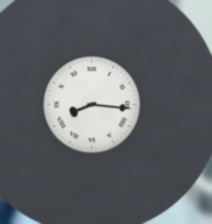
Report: 8:16
